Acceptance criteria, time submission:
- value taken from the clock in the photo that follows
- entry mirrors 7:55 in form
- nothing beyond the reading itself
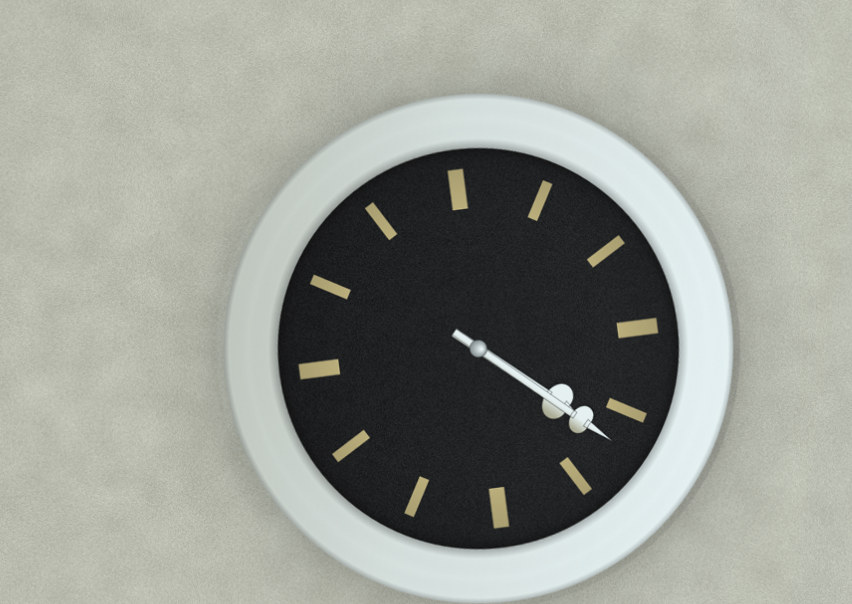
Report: 4:22
